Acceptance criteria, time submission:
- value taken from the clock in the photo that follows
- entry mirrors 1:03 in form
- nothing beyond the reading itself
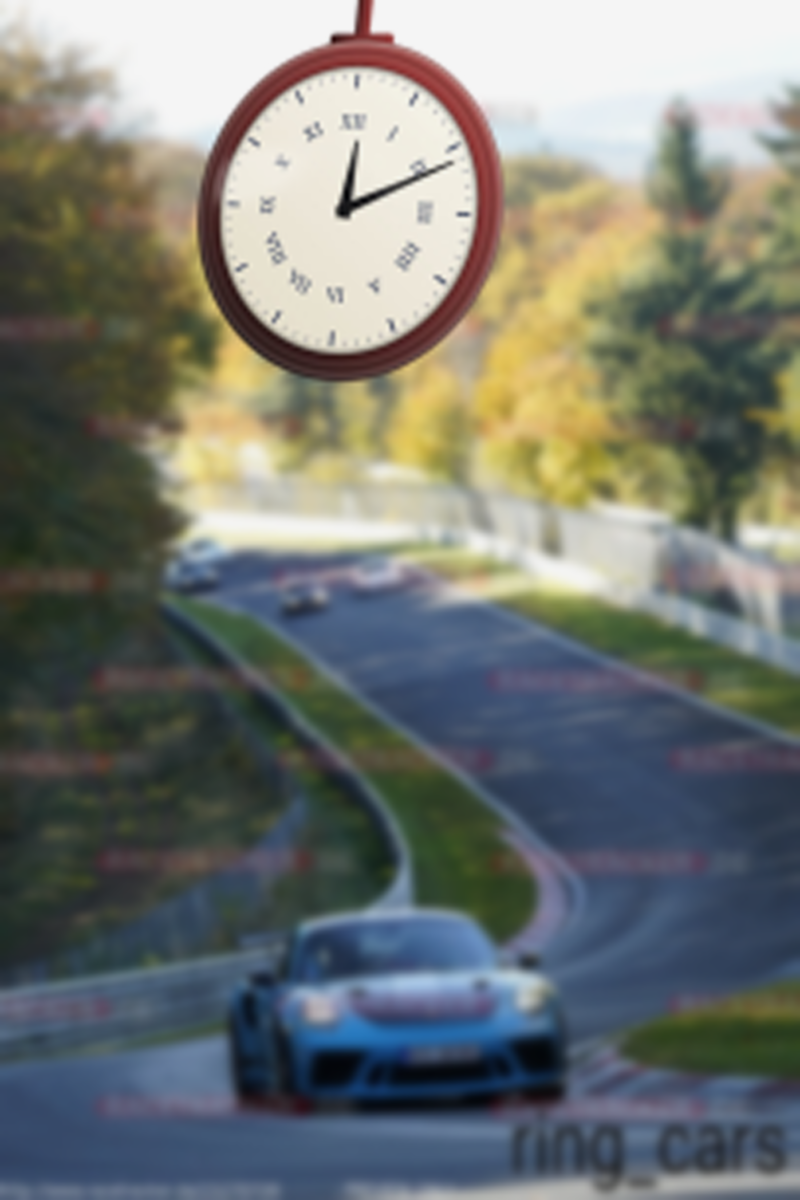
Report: 12:11
